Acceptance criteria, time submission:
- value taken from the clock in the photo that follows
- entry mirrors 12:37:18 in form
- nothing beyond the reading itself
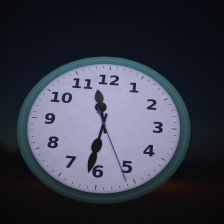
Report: 11:31:26
